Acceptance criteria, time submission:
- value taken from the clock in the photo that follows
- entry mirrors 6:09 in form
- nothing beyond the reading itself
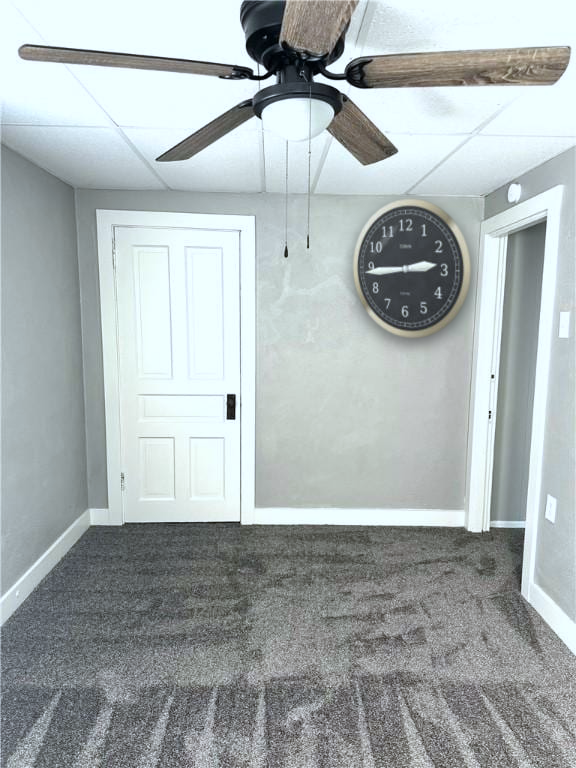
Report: 2:44
